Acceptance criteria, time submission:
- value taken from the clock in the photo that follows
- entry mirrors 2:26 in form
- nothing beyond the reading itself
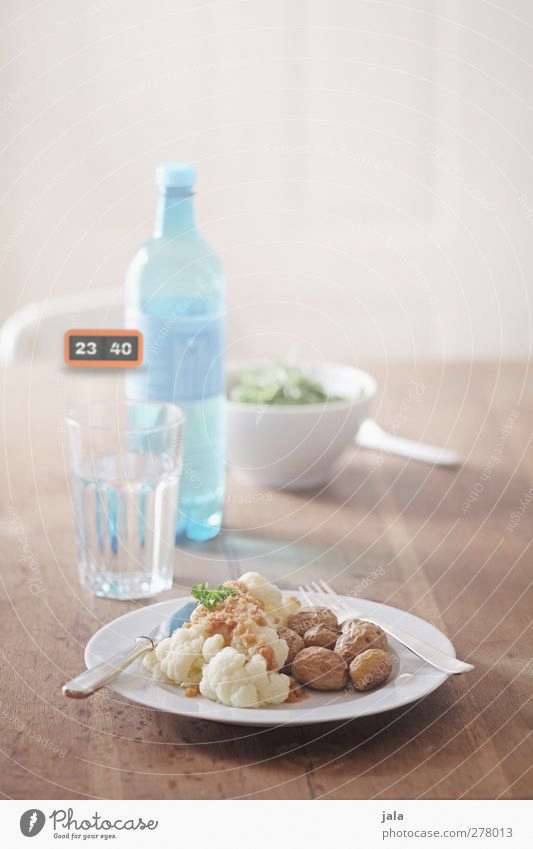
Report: 23:40
